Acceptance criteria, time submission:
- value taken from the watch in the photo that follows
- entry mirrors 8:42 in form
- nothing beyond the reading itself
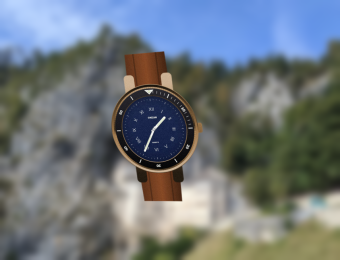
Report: 1:35
